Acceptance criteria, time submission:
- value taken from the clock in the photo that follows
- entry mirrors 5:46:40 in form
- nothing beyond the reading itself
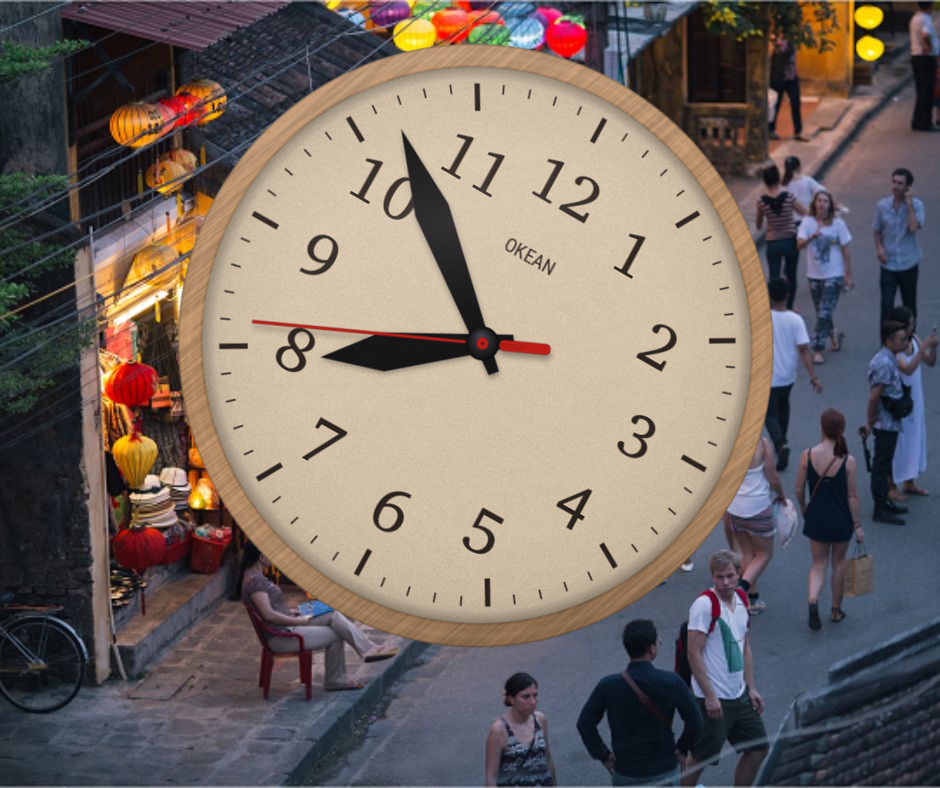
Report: 7:51:41
